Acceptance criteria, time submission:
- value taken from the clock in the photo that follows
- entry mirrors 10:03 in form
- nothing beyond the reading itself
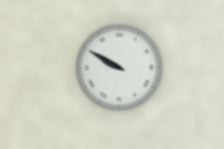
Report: 9:50
